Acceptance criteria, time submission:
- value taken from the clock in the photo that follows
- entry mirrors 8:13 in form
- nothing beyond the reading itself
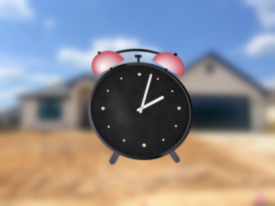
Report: 2:03
